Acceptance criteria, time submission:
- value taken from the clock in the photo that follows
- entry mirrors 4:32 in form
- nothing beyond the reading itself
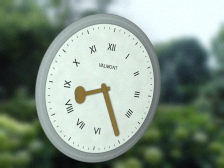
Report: 8:25
